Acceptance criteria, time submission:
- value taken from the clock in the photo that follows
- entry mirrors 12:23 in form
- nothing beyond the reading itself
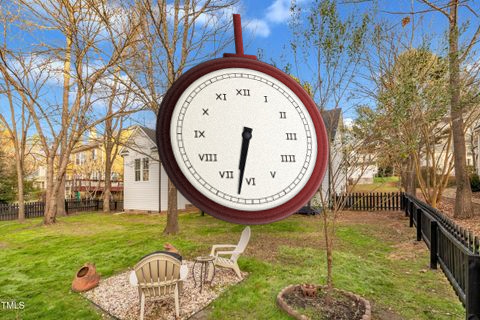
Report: 6:32
